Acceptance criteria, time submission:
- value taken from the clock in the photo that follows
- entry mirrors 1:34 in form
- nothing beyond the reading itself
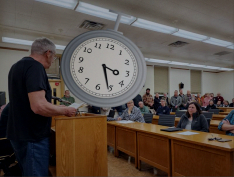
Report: 3:26
